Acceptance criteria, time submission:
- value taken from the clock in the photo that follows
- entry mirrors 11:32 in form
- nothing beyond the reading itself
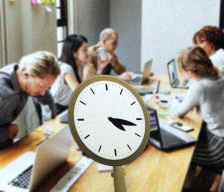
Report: 4:17
